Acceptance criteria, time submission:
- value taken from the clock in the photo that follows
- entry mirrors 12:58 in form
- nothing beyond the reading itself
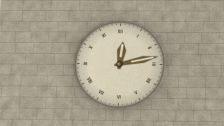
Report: 12:13
